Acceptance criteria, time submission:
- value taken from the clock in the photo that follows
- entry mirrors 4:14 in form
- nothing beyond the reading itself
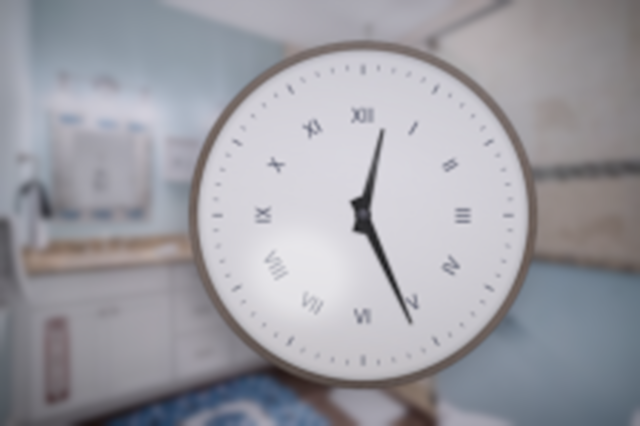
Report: 12:26
